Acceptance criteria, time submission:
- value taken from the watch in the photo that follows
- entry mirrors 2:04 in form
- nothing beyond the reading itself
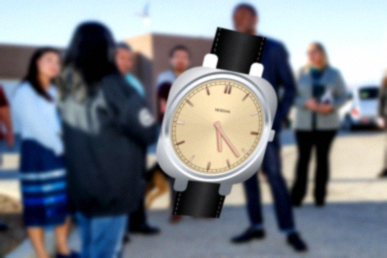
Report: 5:22
